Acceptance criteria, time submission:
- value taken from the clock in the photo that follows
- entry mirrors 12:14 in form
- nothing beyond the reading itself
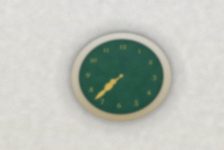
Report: 7:37
